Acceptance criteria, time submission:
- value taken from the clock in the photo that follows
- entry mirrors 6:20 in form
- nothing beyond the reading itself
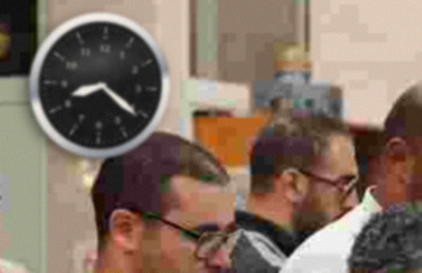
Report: 8:21
